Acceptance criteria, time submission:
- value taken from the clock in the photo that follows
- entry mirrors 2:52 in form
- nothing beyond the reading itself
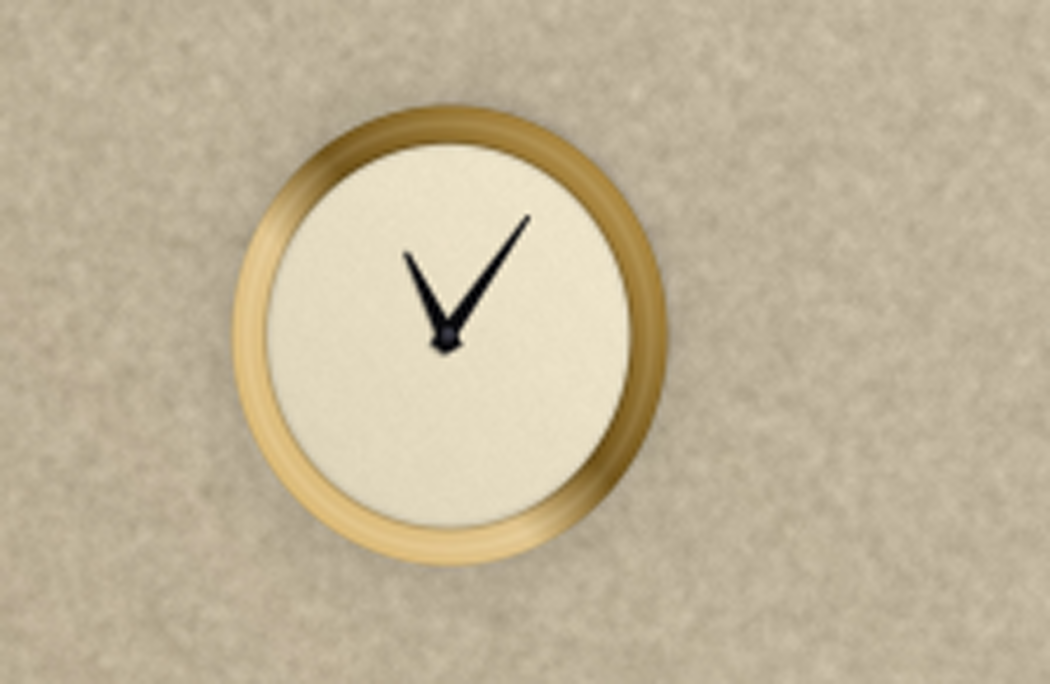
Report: 11:06
